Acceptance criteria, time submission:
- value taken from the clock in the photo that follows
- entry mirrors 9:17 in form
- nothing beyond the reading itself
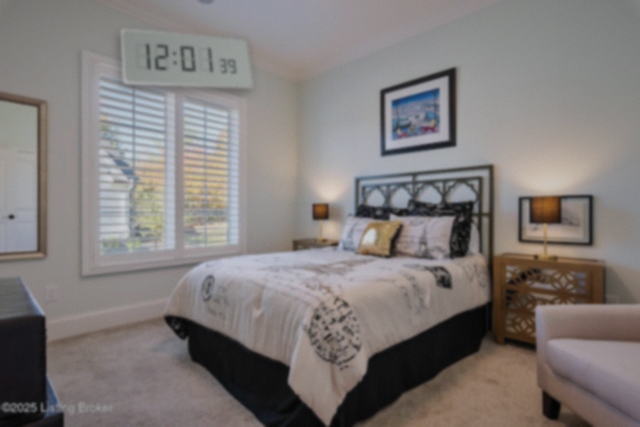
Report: 12:01
